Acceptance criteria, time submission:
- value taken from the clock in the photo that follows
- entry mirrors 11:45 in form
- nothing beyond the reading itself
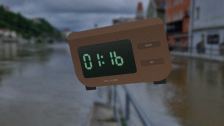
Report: 1:16
